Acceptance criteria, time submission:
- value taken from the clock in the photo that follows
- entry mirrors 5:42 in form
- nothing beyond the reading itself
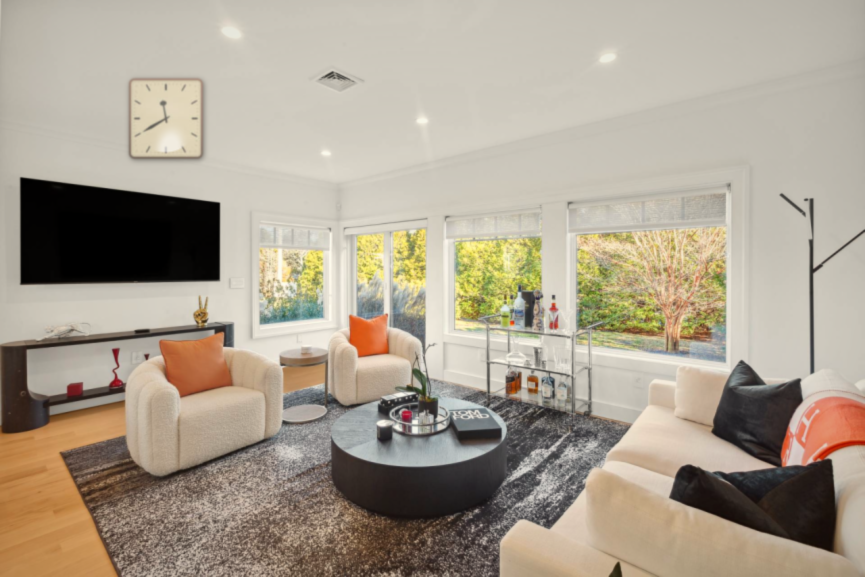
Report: 11:40
